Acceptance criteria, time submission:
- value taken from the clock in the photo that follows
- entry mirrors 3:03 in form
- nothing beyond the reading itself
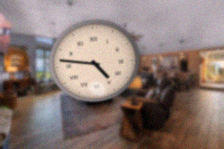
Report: 4:47
